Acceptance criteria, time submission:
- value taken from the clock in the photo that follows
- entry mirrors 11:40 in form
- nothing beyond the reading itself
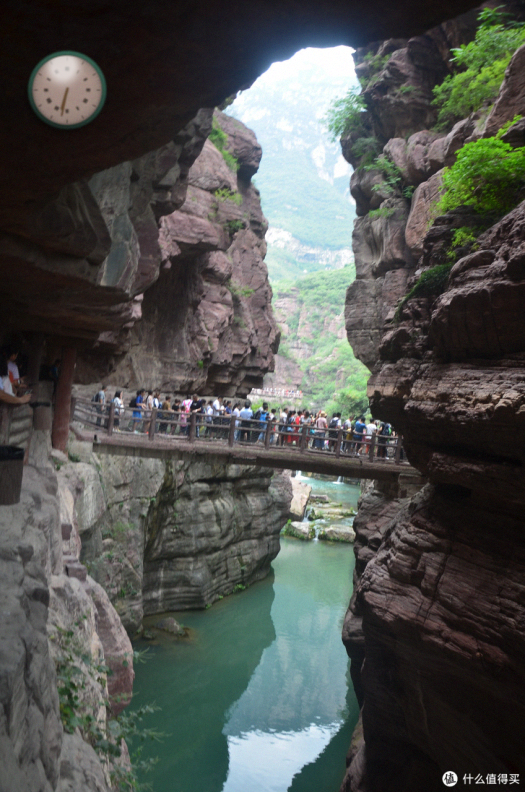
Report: 6:32
